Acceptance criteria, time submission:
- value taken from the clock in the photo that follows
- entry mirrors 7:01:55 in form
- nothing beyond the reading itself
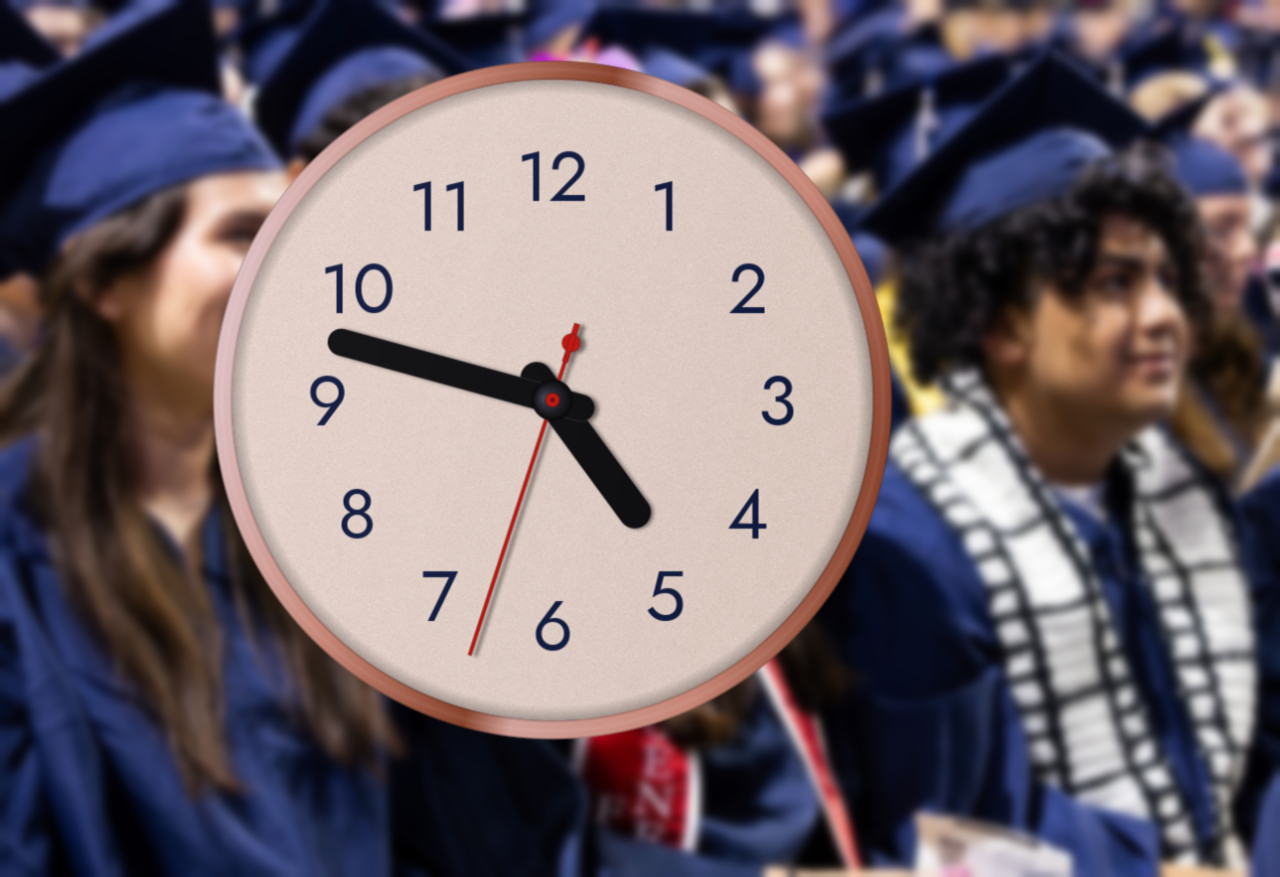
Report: 4:47:33
